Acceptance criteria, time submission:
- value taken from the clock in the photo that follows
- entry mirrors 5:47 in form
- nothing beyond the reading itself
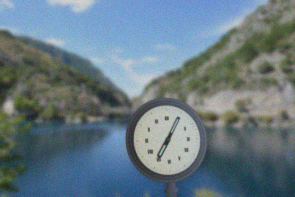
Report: 7:05
